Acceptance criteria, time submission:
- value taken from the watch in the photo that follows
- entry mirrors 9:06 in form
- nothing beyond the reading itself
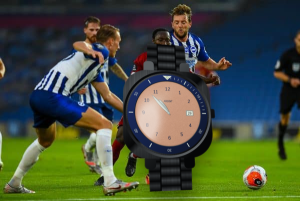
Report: 10:53
